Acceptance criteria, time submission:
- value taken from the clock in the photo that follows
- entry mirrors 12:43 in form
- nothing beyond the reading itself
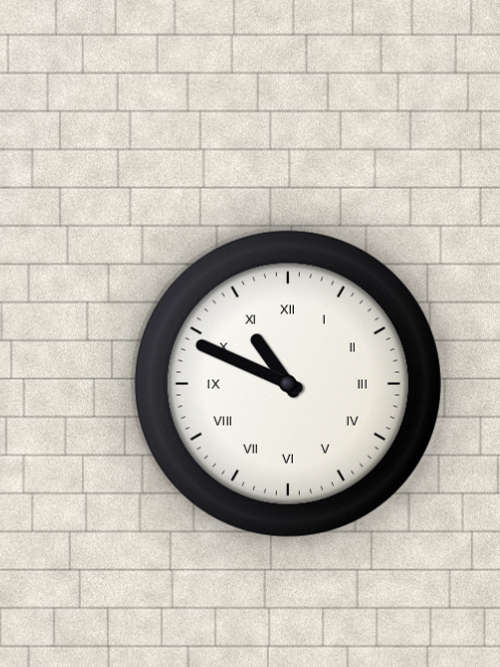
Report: 10:49
